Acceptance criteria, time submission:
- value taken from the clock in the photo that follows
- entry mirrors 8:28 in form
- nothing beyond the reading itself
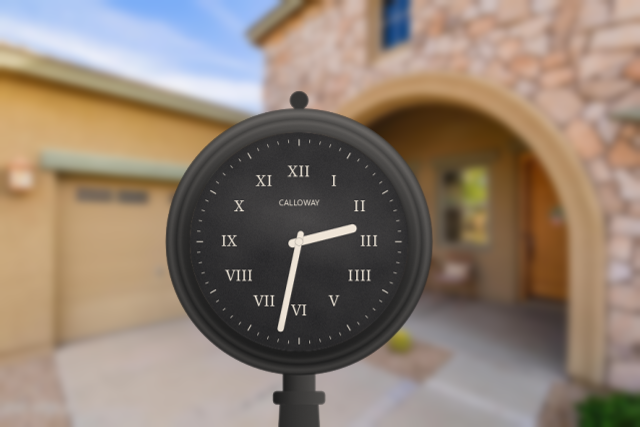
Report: 2:32
